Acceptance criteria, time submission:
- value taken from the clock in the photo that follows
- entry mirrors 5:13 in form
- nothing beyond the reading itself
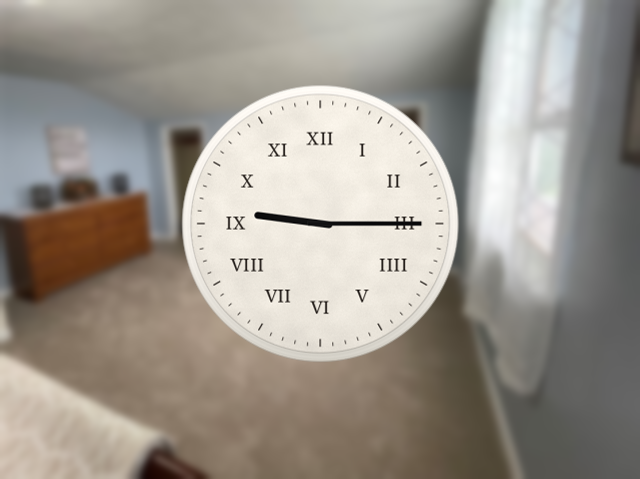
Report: 9:15
